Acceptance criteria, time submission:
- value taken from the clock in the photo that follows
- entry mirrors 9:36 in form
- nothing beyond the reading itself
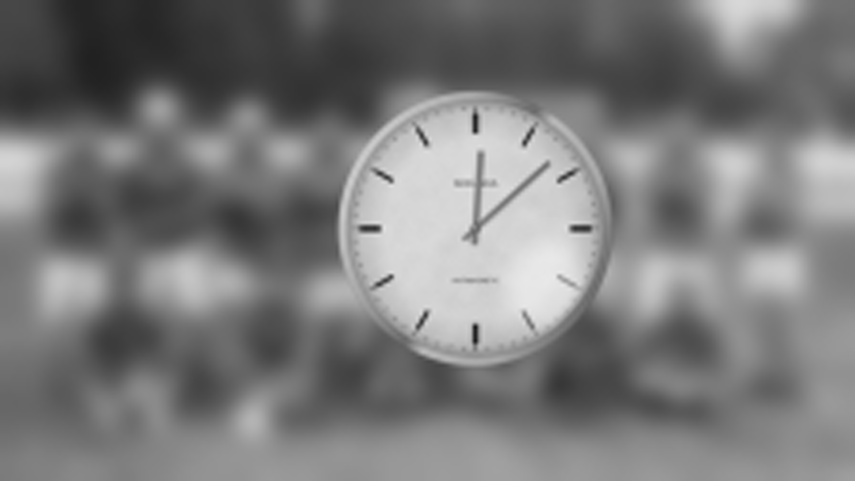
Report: 12:08
